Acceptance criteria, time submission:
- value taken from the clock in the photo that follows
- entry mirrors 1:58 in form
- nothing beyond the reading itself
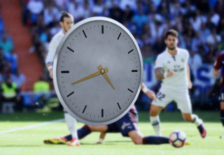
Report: 4:42
